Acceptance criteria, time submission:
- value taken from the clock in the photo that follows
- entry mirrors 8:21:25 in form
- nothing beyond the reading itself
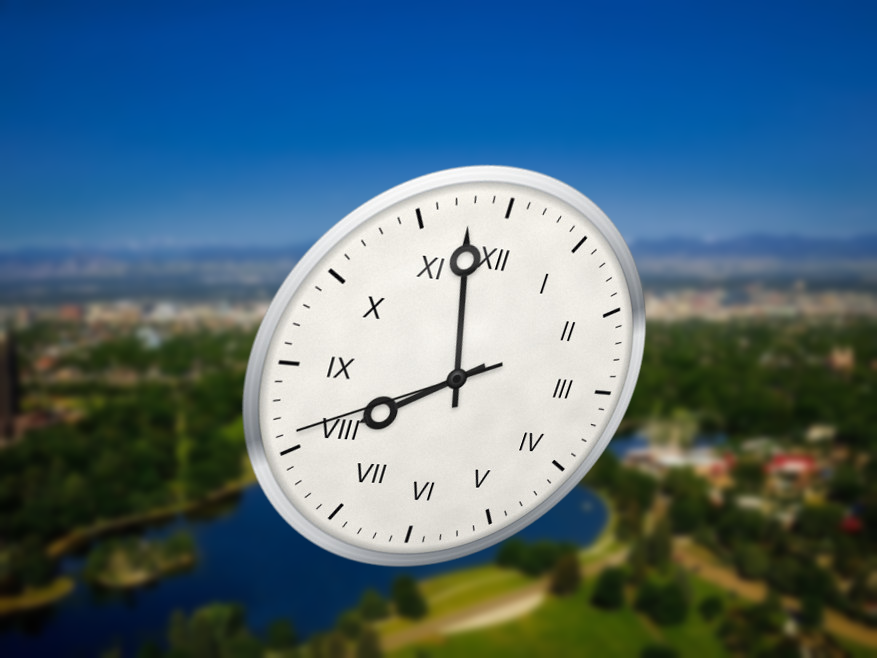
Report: 7:57:41
